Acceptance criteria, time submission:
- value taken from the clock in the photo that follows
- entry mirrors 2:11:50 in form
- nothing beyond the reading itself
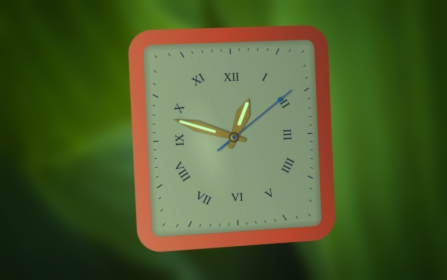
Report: 12:48:09
